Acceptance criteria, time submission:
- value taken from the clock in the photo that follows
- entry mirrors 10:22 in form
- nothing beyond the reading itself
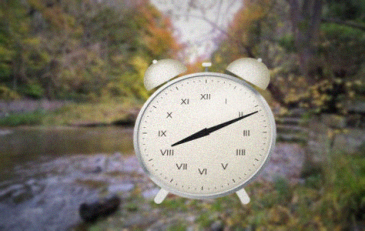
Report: 8:11
